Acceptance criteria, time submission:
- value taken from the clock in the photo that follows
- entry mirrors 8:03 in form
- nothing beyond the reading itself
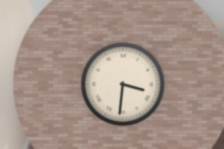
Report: 3:31
